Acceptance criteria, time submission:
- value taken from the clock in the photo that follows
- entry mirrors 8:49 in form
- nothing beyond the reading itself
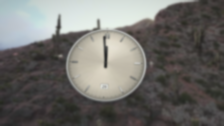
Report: 11:59
